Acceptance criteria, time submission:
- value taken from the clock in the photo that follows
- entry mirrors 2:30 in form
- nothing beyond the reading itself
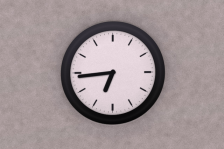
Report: 6:44
